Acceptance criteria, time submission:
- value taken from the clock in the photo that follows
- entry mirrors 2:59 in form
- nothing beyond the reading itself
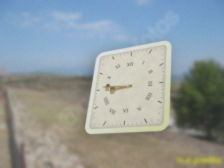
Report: 8:46
